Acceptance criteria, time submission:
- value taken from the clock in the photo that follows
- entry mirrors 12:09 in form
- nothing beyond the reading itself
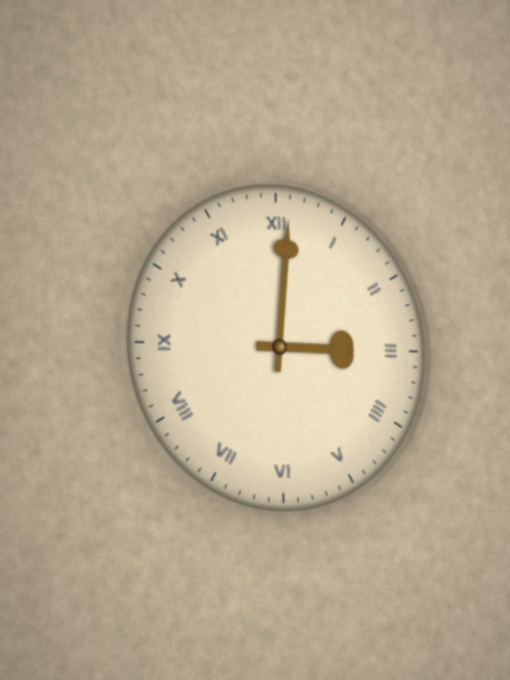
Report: 3:01
